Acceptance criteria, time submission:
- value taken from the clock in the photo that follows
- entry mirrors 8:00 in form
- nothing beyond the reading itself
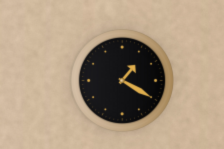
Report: 1:20
